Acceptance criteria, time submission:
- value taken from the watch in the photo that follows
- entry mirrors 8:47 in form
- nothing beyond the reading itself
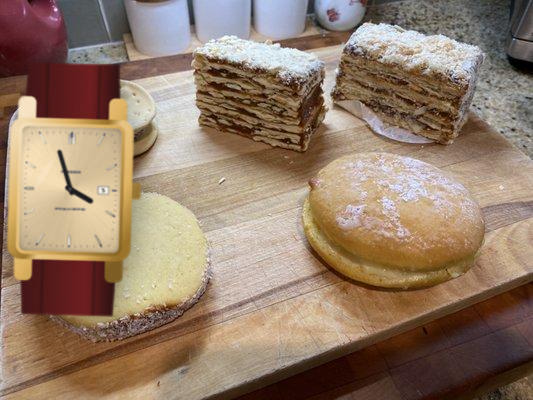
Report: 3:57
